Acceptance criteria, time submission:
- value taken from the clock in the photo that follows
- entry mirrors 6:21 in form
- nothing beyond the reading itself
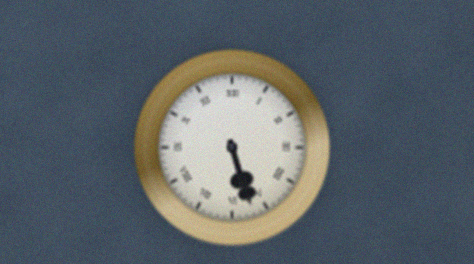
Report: 5:27
